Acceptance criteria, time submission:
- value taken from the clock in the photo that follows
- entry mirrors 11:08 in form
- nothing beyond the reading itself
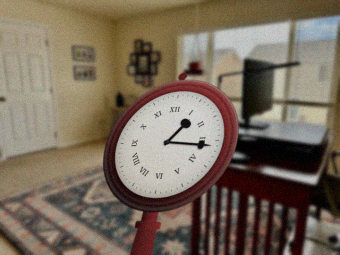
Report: 1:16
